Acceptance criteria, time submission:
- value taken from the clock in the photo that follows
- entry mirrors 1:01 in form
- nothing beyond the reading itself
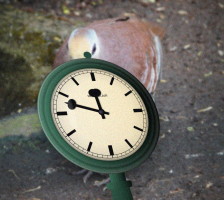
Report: 11:48
